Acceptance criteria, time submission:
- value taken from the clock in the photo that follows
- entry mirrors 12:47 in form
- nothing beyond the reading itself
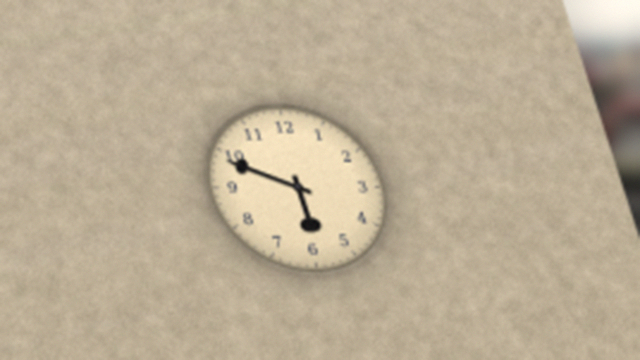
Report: 5:49
